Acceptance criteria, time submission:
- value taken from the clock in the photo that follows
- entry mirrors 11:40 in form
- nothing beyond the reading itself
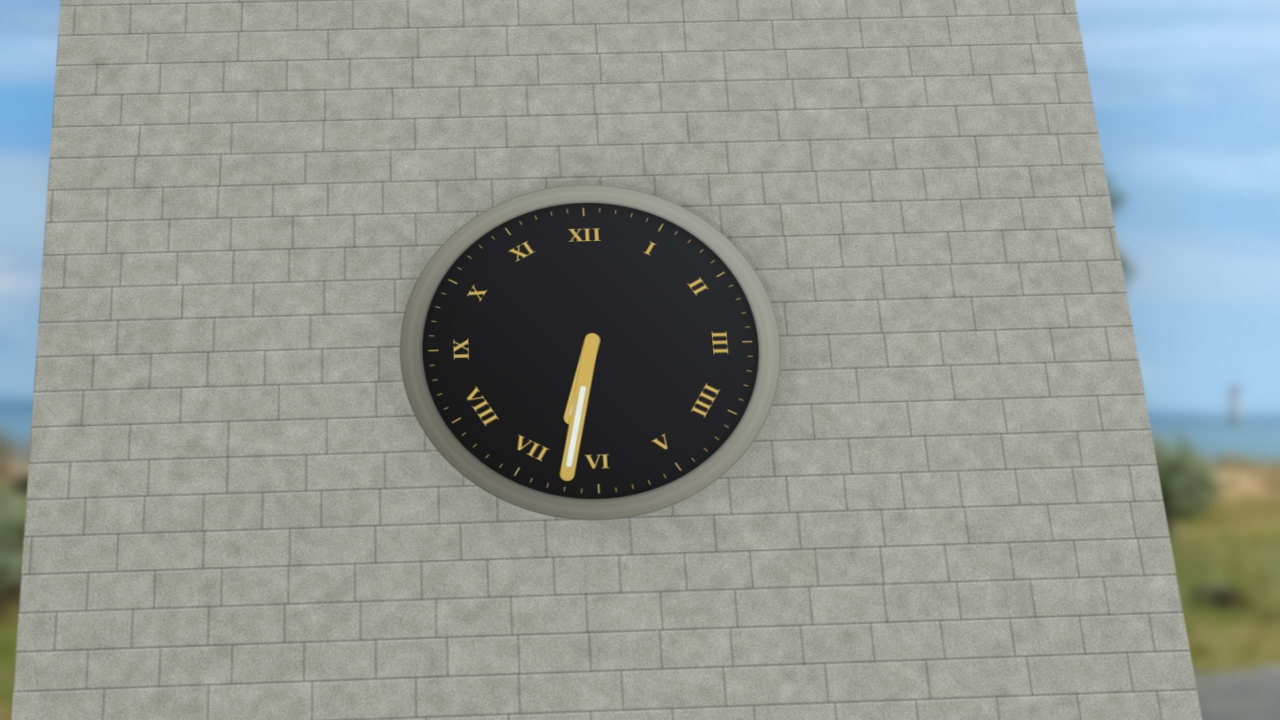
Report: 6:32
